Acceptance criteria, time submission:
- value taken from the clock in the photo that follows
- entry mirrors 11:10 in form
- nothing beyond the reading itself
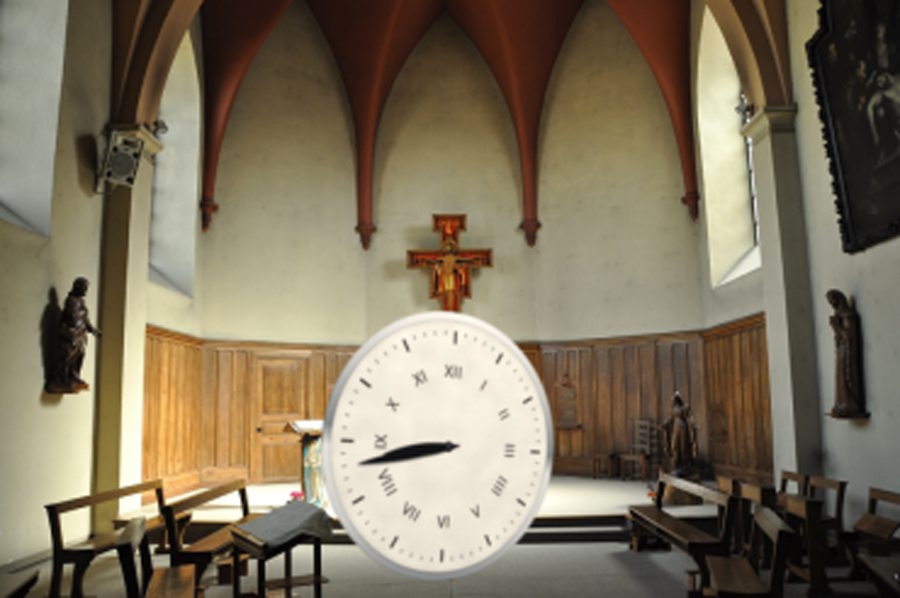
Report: 8:43
